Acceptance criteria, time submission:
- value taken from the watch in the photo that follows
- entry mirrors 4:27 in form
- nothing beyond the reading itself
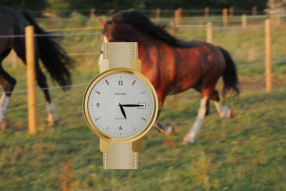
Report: 5:15
